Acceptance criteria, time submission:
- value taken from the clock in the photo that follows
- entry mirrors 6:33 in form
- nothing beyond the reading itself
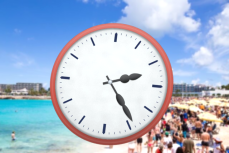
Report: 2:24
